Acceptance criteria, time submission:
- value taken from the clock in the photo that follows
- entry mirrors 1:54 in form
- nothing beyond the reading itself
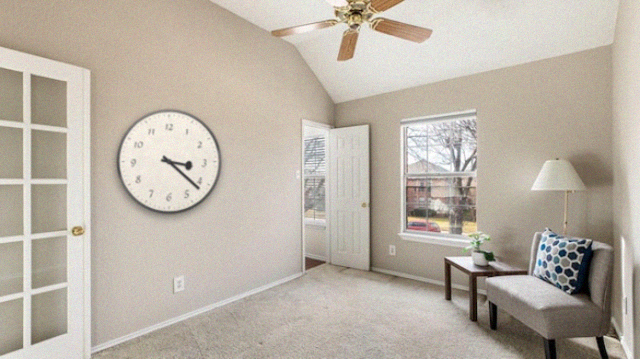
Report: 3:22
